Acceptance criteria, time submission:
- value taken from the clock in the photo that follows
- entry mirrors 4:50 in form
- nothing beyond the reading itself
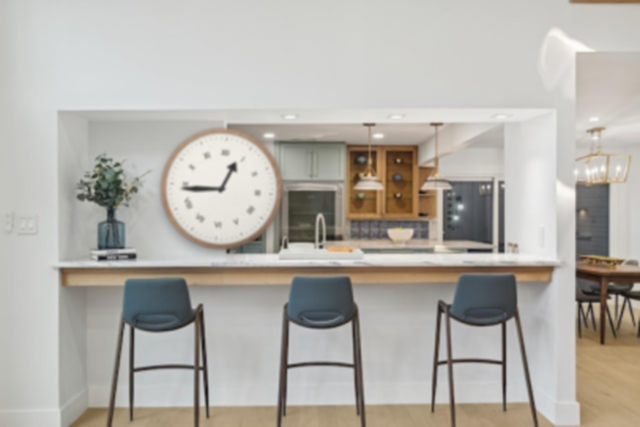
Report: 12:44
